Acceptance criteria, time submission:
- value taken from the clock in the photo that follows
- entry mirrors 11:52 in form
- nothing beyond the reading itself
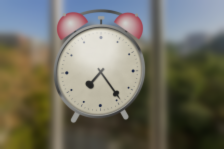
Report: 7:24
